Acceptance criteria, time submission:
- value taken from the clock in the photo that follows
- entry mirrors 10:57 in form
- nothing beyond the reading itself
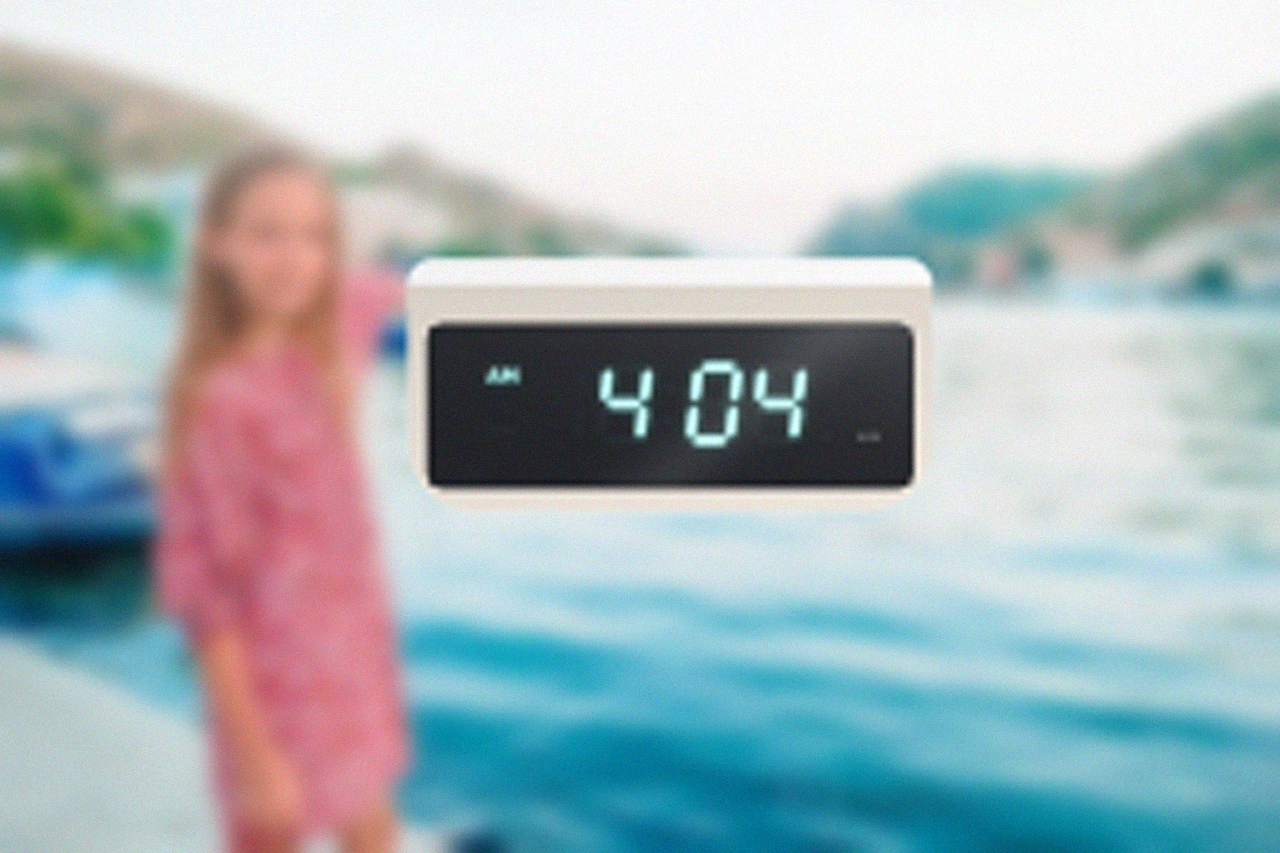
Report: 4:04
